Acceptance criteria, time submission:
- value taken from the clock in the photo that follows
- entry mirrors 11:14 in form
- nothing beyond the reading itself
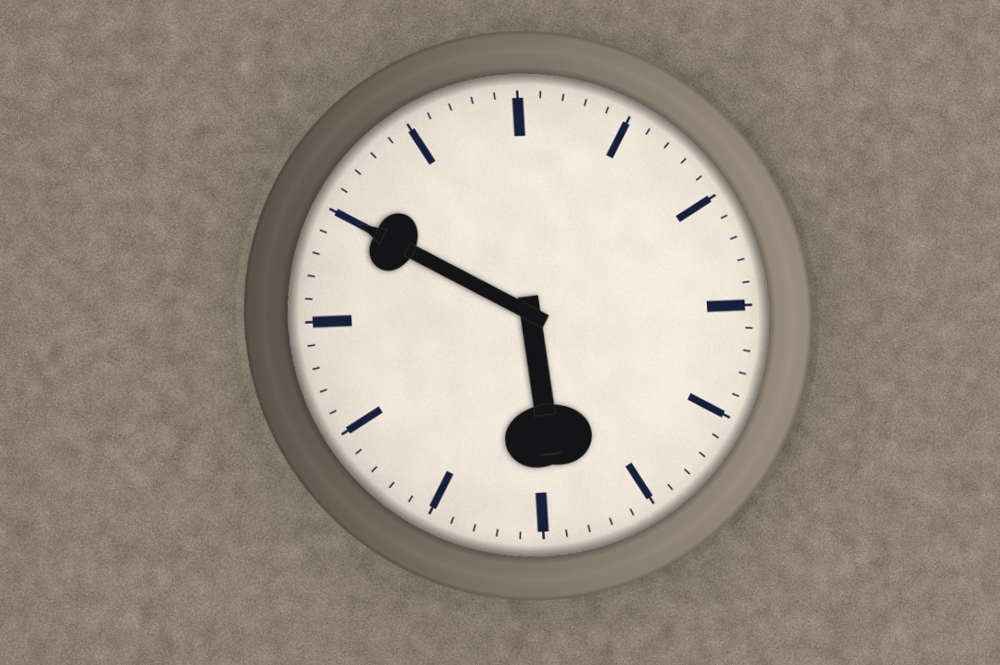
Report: 5:50
